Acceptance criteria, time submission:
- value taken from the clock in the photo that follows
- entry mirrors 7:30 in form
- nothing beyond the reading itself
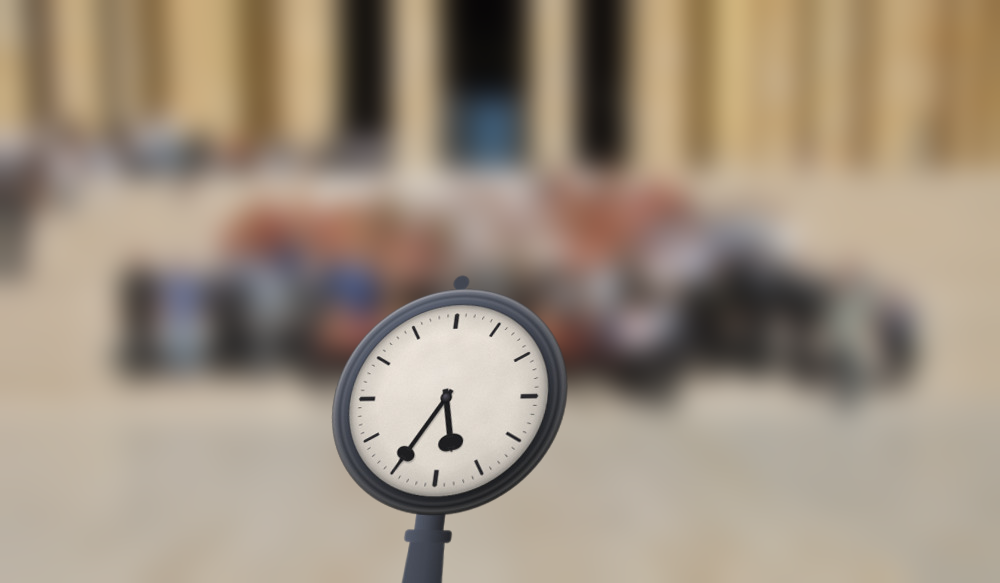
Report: 5:35
